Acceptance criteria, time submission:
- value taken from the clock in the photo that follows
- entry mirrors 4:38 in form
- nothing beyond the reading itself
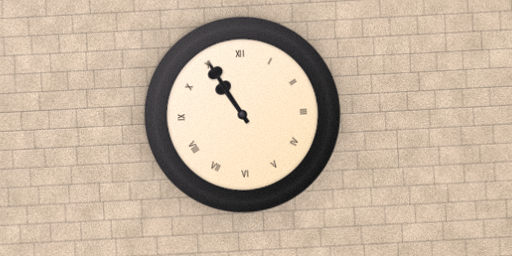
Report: 10:55
